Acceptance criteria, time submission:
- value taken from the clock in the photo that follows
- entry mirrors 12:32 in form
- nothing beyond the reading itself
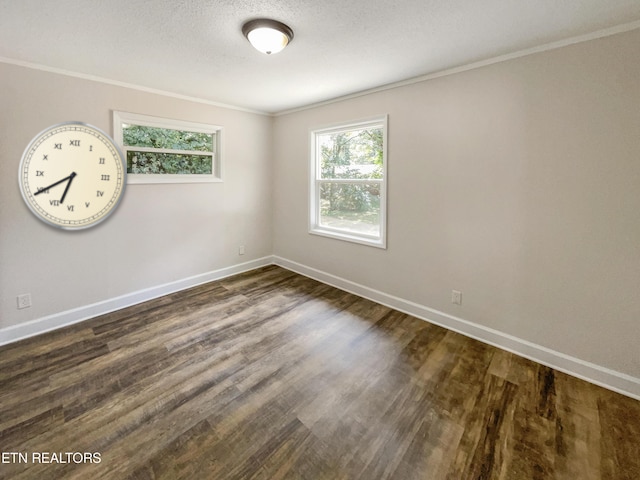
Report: 6:40
